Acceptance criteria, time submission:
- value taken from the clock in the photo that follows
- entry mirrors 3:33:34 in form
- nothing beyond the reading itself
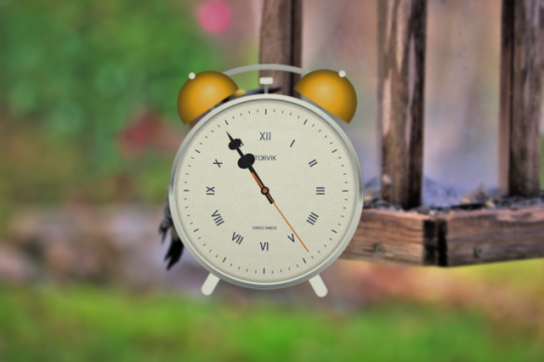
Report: 10:54:24
